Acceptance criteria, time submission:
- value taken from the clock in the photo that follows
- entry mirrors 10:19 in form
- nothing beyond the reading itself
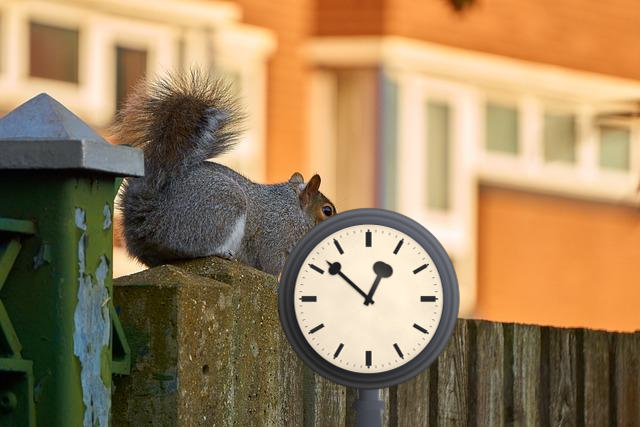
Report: 12:52
